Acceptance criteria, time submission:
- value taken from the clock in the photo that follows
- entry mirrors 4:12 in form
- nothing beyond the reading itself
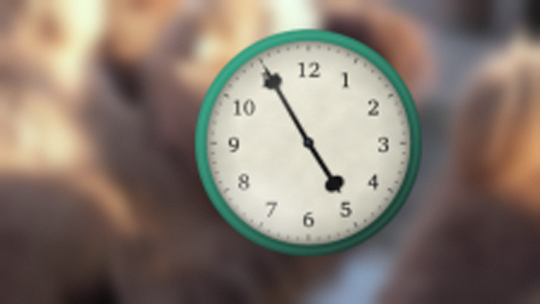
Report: 4:55
